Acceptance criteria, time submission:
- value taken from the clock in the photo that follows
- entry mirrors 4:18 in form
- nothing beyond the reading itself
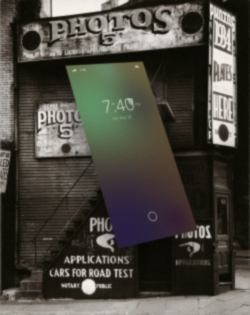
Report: 7:40
